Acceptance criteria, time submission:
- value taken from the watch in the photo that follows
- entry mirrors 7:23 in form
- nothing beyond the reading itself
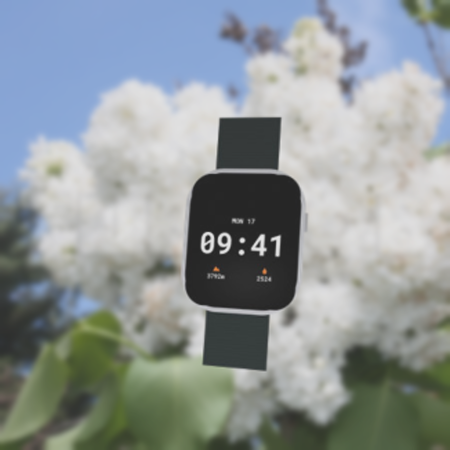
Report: 9:41
